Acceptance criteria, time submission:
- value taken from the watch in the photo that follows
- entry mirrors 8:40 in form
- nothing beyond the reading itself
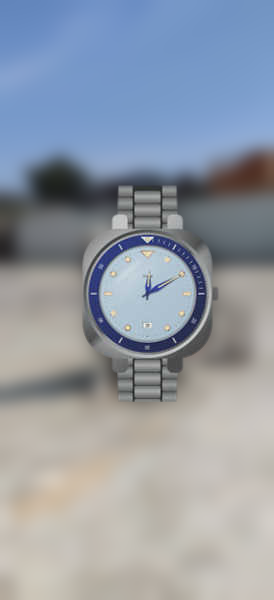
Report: 12:10
